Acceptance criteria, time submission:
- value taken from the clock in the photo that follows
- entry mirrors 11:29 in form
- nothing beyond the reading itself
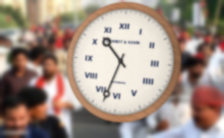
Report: 10:33
